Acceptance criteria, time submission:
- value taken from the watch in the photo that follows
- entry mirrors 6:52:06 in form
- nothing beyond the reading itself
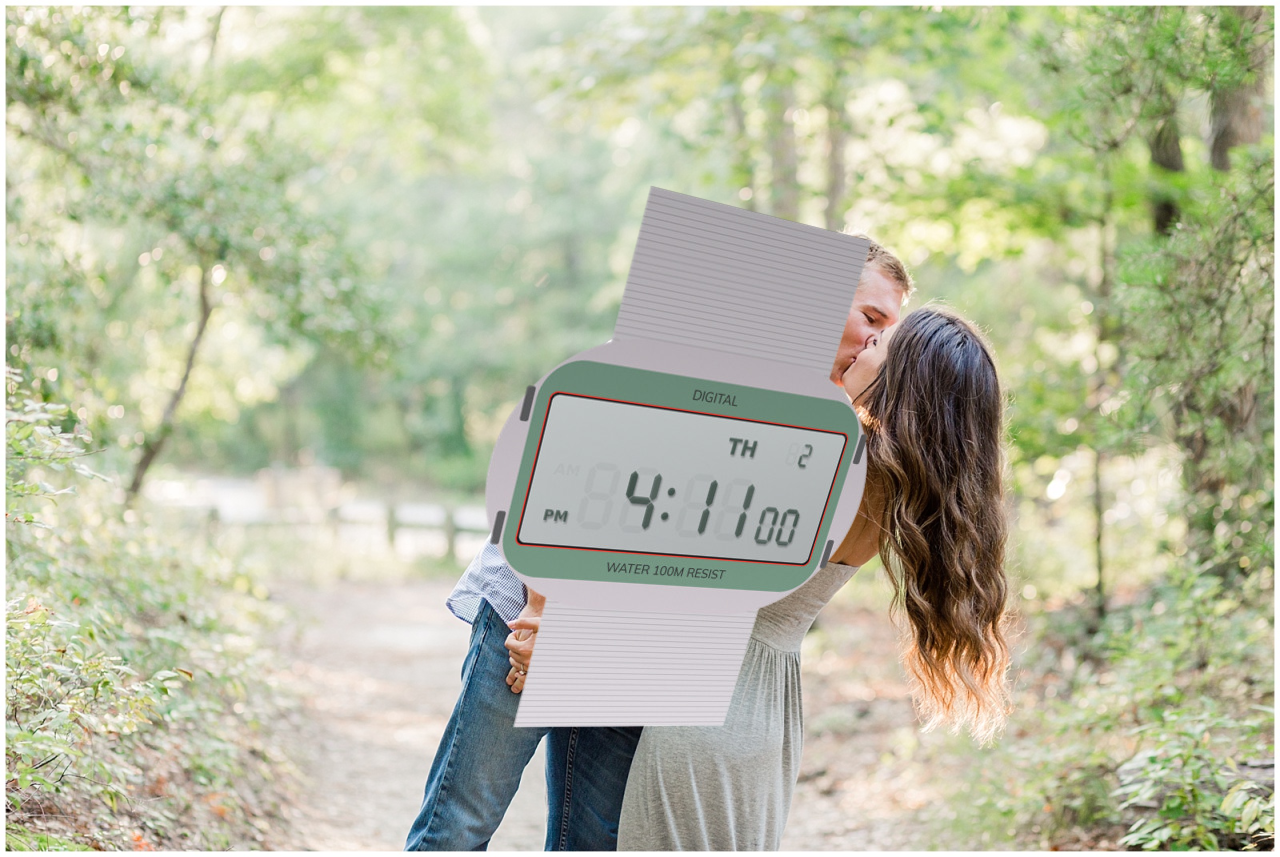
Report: 4:11:00
